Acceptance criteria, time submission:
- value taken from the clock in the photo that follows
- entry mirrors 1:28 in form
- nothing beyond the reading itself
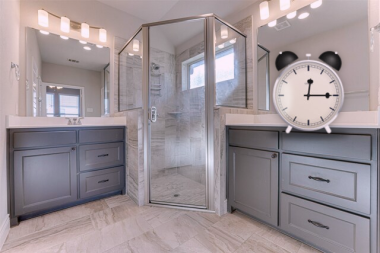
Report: 12:15
